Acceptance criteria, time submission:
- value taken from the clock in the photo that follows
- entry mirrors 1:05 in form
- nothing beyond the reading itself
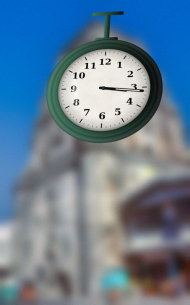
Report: 3:16
